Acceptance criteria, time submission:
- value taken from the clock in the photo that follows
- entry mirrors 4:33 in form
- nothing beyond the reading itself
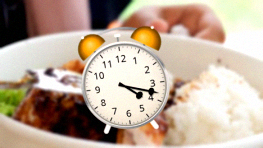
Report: 4:18
